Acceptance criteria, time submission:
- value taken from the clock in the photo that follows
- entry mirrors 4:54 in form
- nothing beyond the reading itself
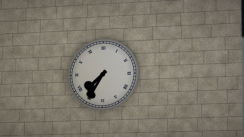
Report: 7:35
